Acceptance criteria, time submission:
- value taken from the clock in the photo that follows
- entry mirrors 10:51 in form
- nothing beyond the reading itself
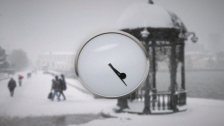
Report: 4:24
